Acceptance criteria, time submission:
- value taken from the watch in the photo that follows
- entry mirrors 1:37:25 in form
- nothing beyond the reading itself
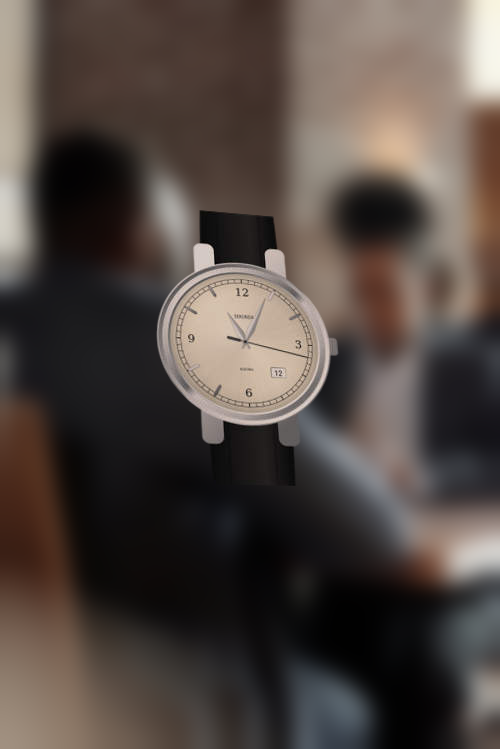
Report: 11:04:17
